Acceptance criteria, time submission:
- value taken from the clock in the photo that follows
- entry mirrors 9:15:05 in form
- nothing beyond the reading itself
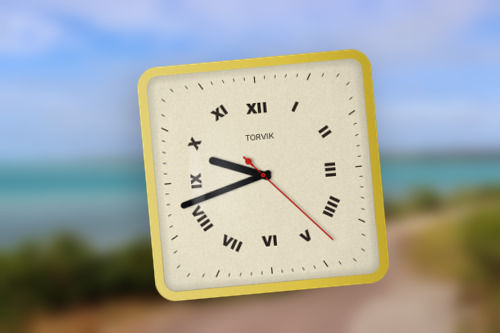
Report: 9:42:23
